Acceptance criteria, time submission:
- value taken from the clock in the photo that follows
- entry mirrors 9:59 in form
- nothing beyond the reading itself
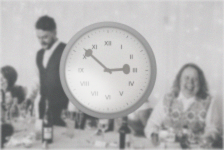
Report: 2:52
